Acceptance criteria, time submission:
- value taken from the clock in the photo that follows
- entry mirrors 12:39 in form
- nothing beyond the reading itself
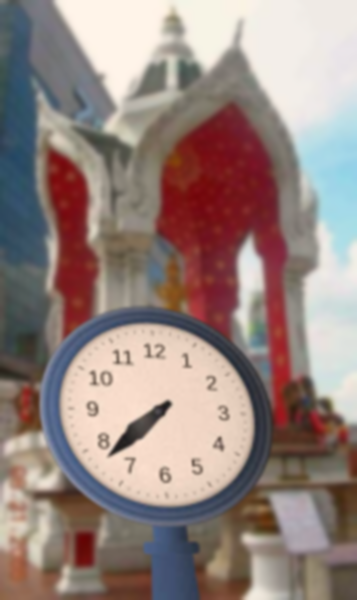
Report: 7:38
